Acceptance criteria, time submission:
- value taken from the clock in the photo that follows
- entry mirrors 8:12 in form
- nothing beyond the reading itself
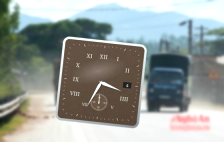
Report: 3:34
